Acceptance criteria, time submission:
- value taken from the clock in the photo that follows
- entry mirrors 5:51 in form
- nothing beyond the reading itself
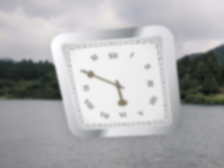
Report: 5:50
